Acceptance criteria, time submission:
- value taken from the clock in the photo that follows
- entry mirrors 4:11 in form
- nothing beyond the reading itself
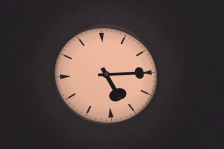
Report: 5:15
